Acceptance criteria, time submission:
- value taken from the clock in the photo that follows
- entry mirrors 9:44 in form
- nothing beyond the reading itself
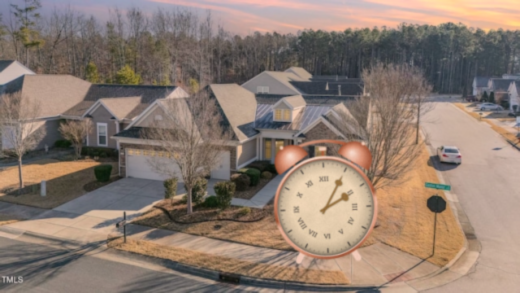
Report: 2:05
